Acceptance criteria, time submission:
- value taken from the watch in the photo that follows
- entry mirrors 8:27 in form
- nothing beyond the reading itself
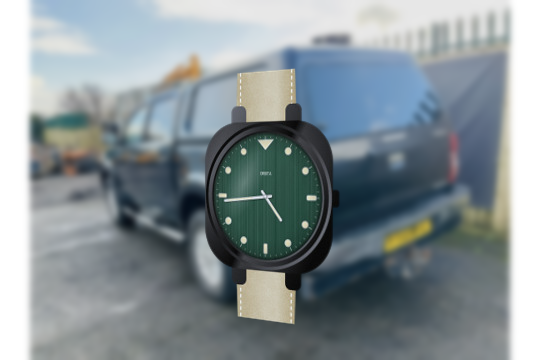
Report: 4:44
